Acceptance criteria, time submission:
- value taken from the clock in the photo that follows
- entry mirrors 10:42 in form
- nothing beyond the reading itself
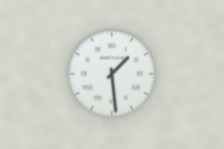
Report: 1:29
